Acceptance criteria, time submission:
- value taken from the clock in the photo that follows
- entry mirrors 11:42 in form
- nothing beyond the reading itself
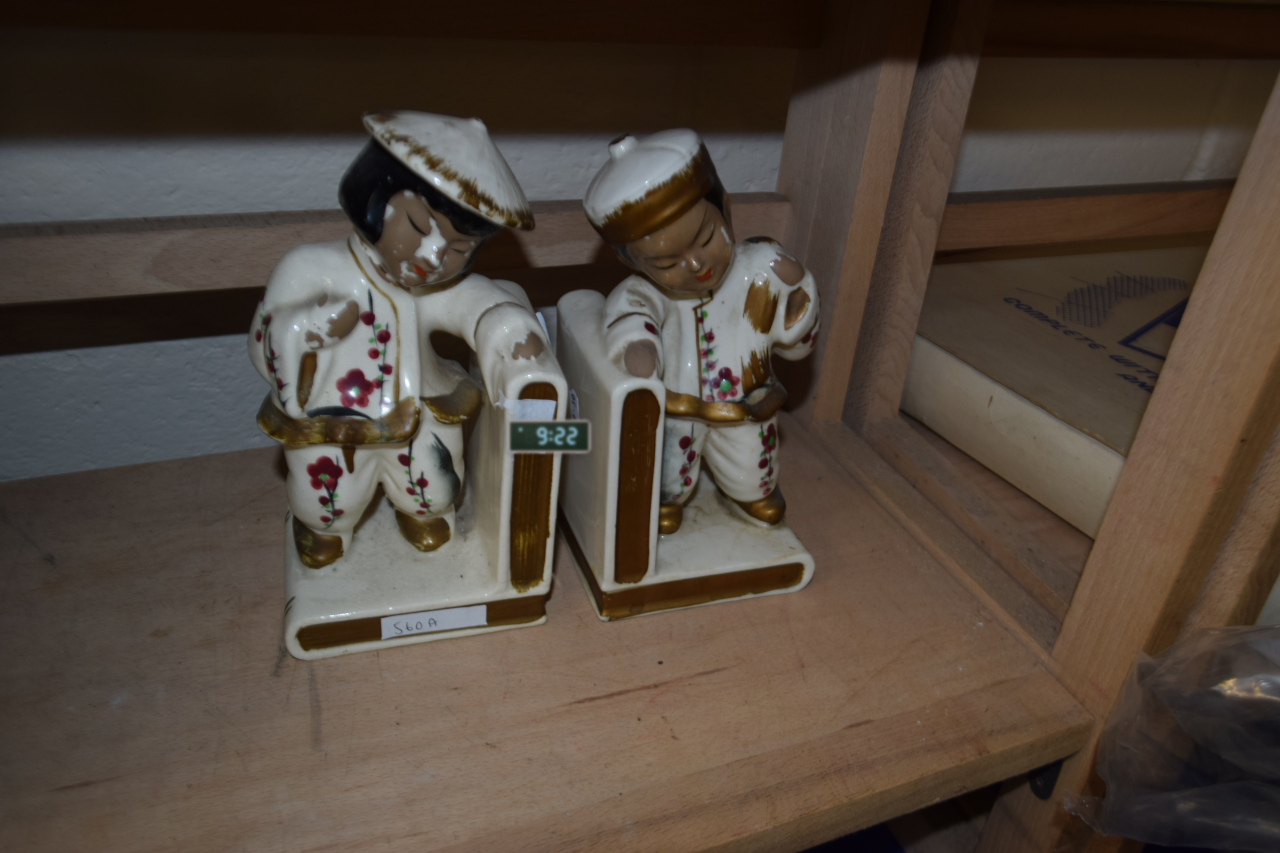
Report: 9:22
